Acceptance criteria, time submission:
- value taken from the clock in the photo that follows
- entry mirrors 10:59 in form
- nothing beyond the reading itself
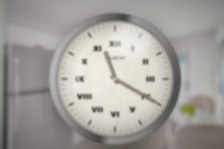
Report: 11:20
